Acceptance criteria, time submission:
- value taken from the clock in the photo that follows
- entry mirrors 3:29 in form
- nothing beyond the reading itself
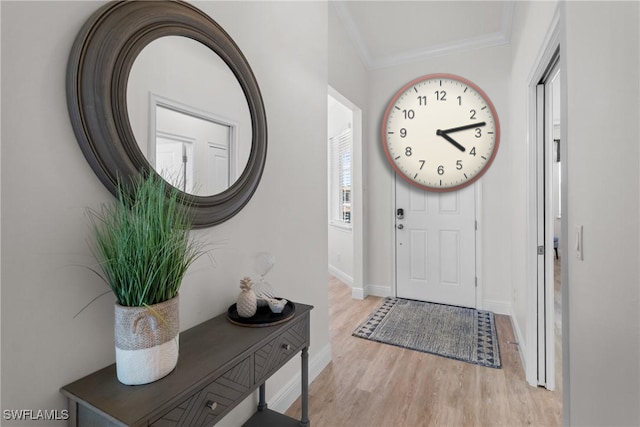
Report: 4:13
